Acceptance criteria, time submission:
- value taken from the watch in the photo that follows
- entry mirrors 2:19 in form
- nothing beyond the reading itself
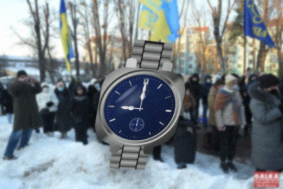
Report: 9:00
